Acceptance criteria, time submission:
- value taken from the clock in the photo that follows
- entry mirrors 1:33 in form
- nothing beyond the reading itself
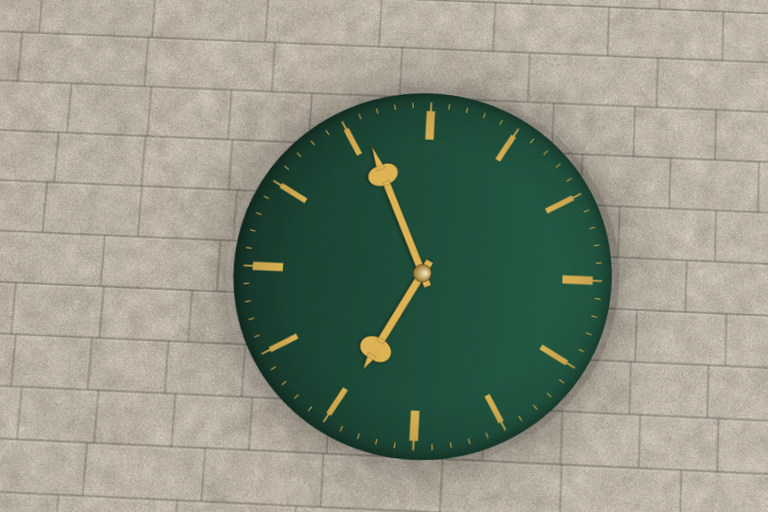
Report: 6:56
